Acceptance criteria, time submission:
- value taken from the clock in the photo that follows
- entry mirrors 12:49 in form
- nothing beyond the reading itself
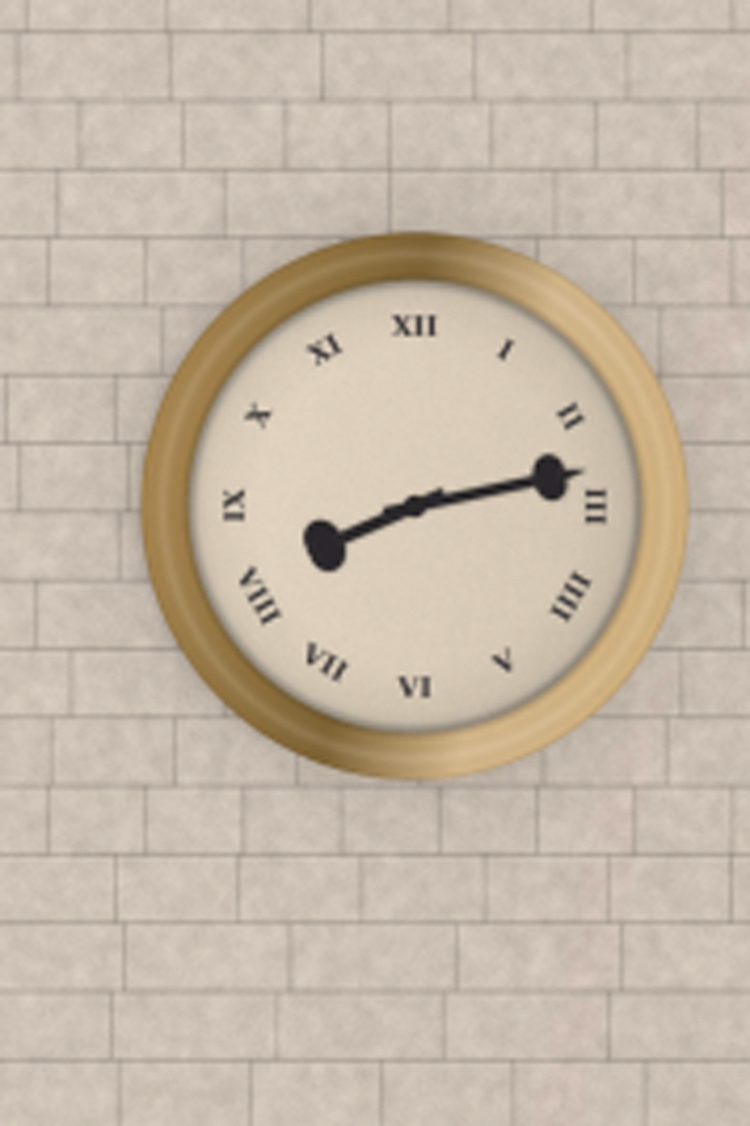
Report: 8:13
